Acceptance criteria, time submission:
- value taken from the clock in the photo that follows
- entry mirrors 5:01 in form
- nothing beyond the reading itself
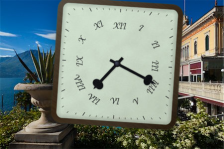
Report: 7:19
